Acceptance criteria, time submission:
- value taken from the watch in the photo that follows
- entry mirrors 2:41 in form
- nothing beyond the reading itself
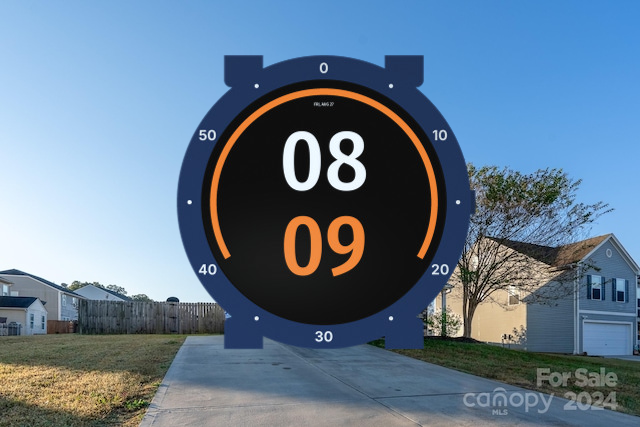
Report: 8:09
